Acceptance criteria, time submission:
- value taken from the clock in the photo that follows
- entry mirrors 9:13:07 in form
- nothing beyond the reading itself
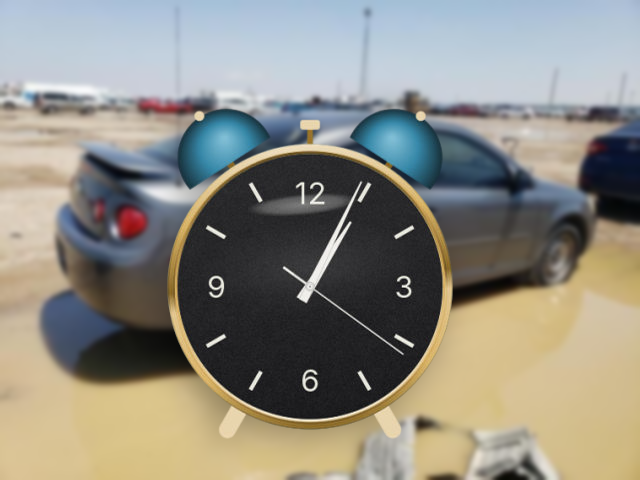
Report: 1:04:21
